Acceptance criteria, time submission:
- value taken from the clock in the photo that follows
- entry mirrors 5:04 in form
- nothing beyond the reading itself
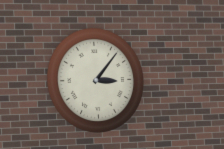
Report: 3:07
